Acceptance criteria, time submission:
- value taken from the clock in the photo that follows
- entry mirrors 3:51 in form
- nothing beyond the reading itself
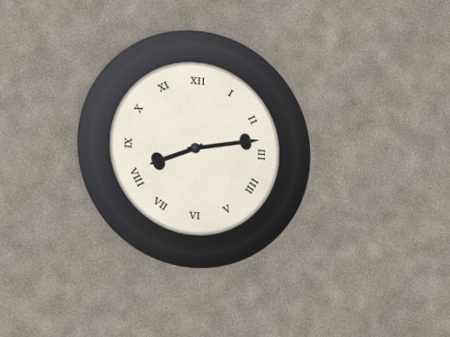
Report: 8:13
